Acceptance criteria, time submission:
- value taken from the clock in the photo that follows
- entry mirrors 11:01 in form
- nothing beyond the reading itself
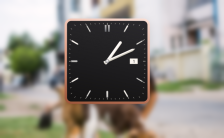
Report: 1:11
